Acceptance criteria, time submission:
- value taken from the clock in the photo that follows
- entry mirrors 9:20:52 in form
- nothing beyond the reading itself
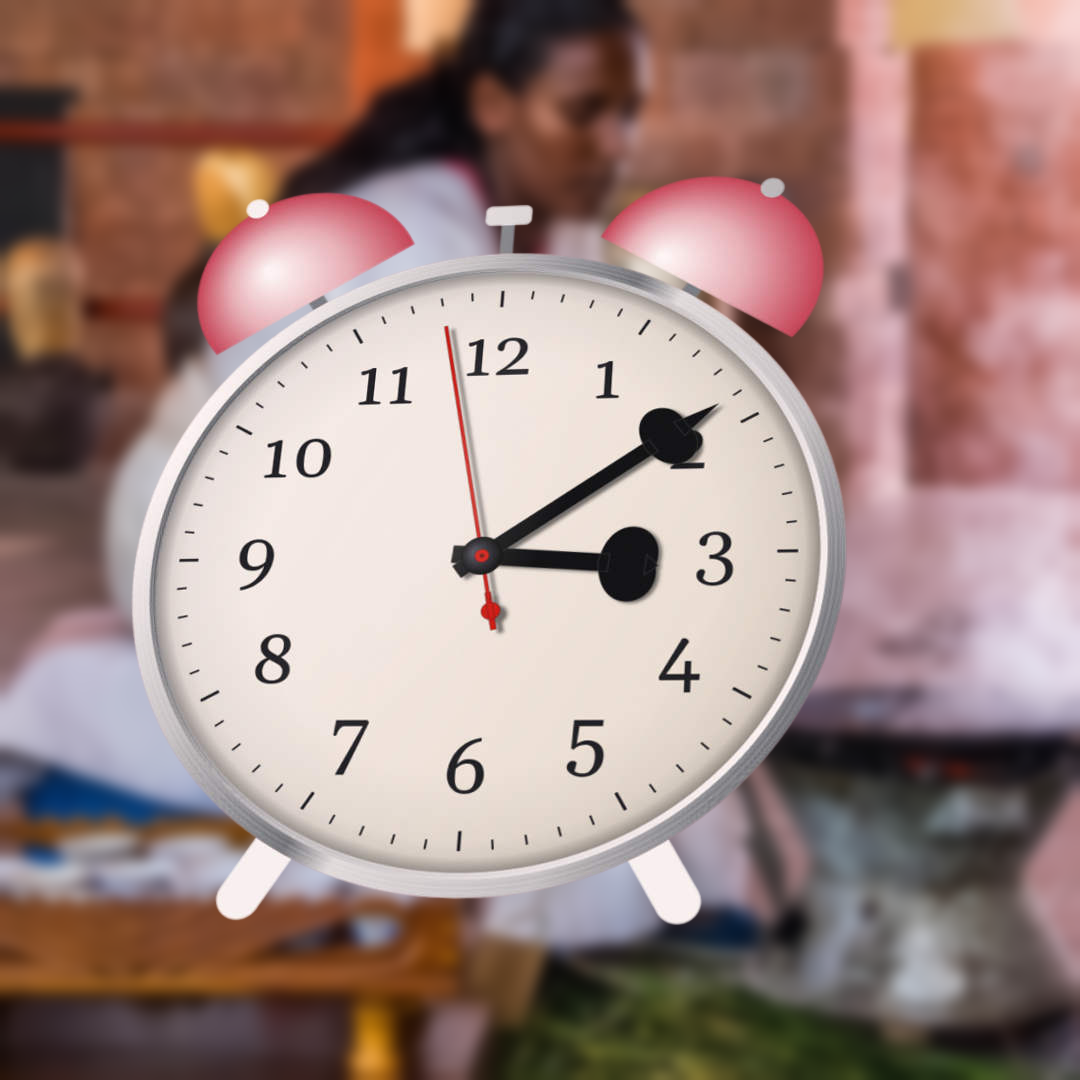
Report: 3:08:58
